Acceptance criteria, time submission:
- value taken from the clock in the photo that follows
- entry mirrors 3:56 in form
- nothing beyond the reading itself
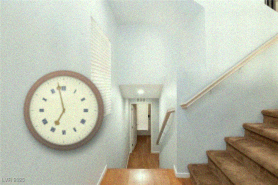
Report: 6:58
